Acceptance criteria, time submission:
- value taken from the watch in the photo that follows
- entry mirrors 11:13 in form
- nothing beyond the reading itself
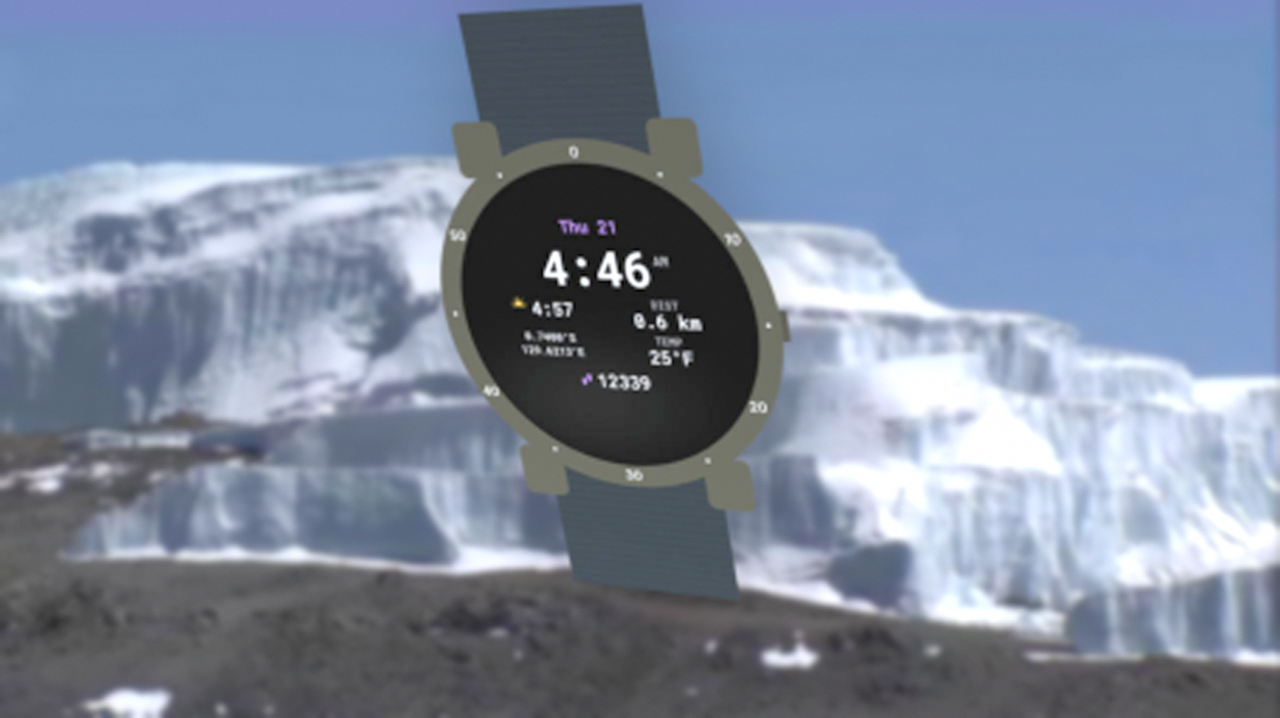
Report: 4:46
